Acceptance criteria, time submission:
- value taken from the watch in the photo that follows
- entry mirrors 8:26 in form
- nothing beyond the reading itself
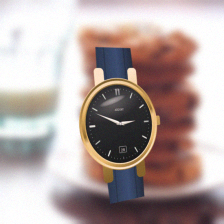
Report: 2:49
